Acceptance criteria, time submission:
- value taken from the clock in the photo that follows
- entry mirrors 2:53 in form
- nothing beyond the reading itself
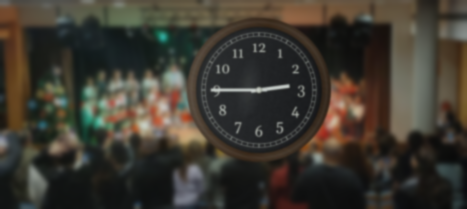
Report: 2:45
